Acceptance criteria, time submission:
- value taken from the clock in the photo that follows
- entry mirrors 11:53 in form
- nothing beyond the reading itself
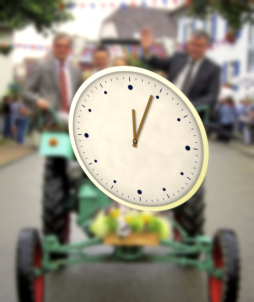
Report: 12:04
